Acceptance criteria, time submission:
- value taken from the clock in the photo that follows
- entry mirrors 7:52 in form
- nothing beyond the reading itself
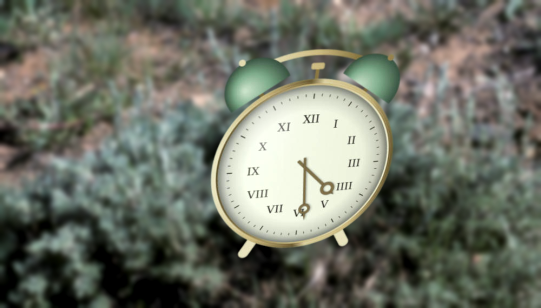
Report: 4:29
